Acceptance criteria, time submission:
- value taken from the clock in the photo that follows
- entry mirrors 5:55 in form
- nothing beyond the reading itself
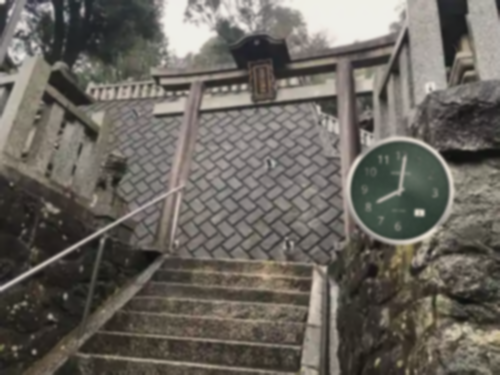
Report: 8:01
